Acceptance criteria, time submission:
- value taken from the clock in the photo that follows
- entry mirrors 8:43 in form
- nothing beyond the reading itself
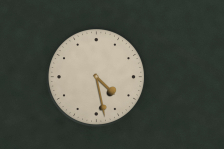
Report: 4:28
